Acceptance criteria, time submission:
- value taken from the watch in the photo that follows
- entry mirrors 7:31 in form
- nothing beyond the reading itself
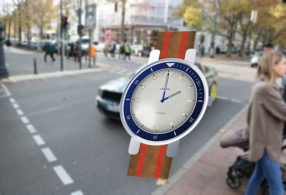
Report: 2:00
